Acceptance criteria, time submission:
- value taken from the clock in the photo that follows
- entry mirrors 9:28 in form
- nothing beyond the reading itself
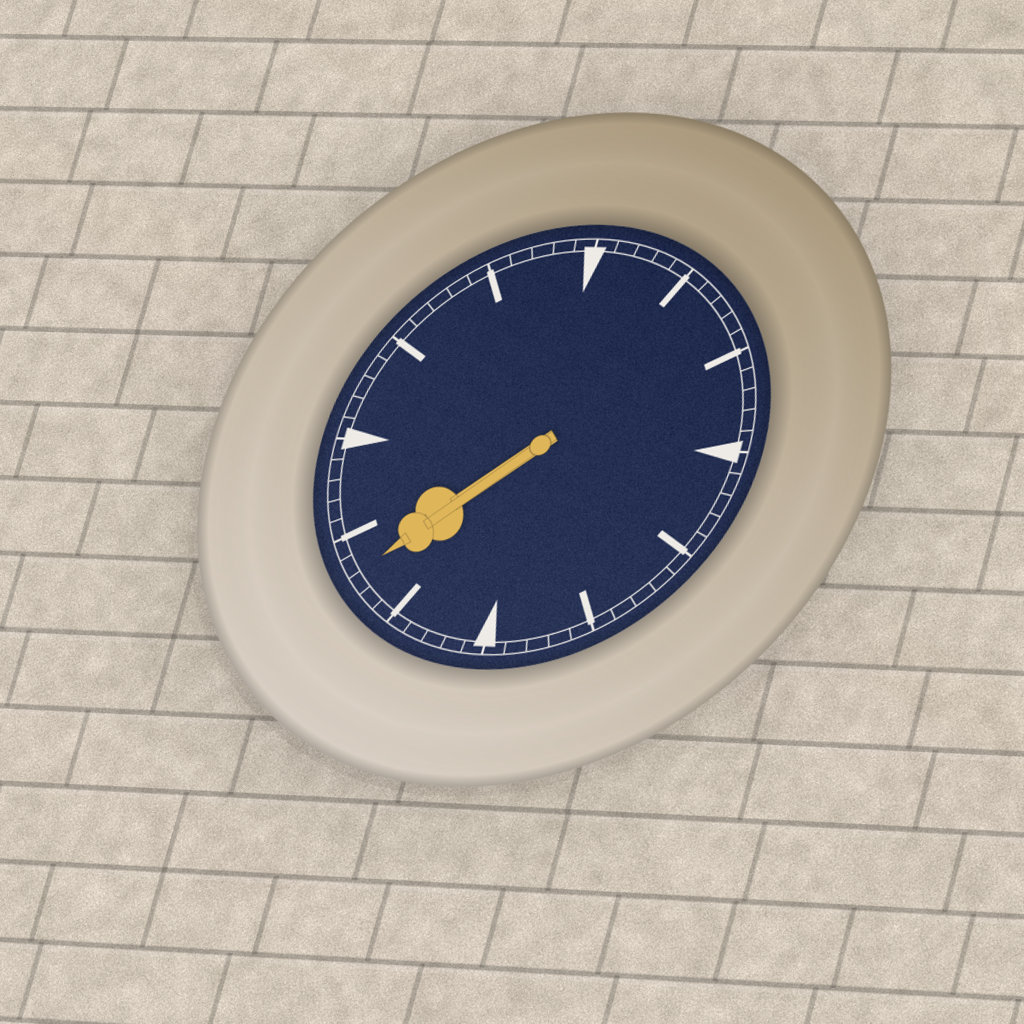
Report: 7:38
